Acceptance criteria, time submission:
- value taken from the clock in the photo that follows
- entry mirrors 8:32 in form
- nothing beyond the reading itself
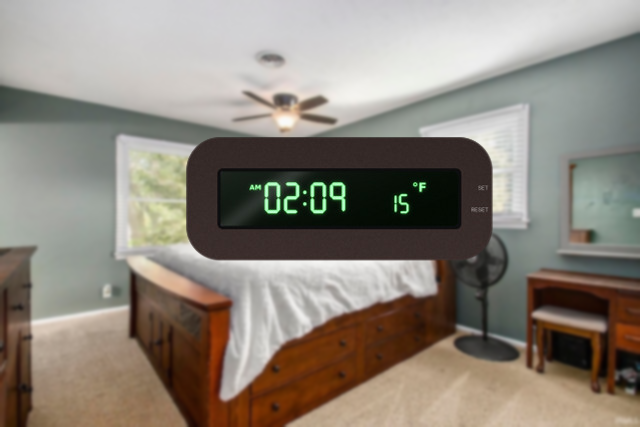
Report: 2:09
